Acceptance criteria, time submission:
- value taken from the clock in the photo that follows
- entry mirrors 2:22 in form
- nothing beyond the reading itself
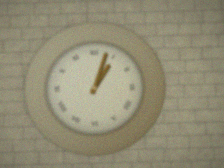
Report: 1:03
